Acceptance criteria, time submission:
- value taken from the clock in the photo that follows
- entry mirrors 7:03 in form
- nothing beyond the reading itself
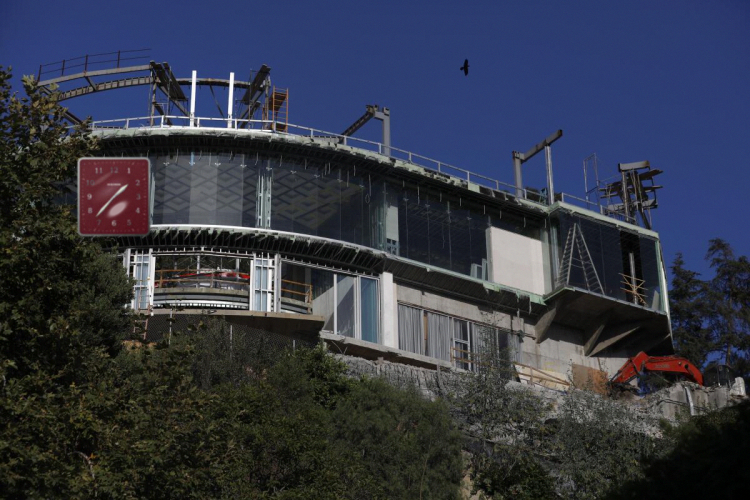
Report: 1:37
